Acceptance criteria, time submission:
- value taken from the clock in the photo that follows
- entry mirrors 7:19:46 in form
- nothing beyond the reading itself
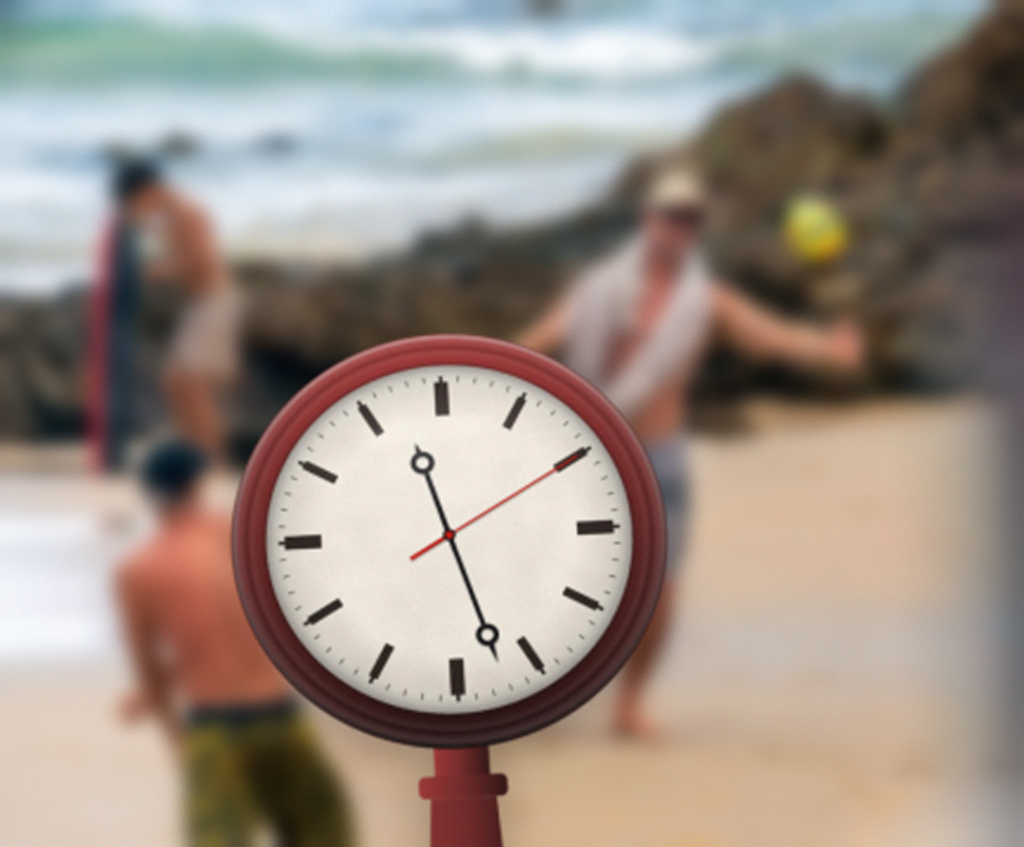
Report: 11:27:10
